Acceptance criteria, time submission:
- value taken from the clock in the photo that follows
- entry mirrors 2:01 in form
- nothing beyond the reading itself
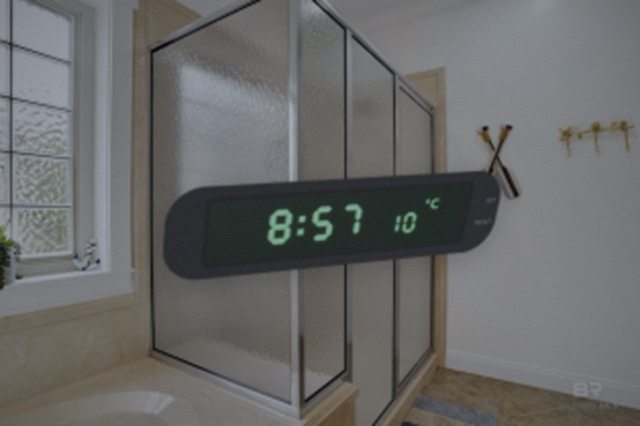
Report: 8:57
